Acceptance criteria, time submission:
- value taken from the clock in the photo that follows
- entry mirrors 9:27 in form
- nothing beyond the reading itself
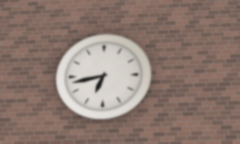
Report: 6:43
